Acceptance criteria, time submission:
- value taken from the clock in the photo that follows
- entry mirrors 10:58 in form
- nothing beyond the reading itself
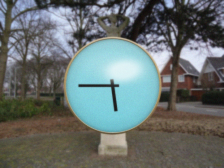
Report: 5:45
